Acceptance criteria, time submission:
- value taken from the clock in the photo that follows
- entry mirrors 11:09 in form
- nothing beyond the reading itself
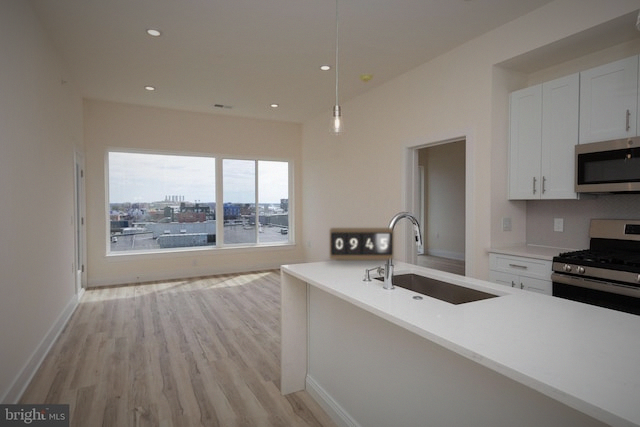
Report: 9:45
